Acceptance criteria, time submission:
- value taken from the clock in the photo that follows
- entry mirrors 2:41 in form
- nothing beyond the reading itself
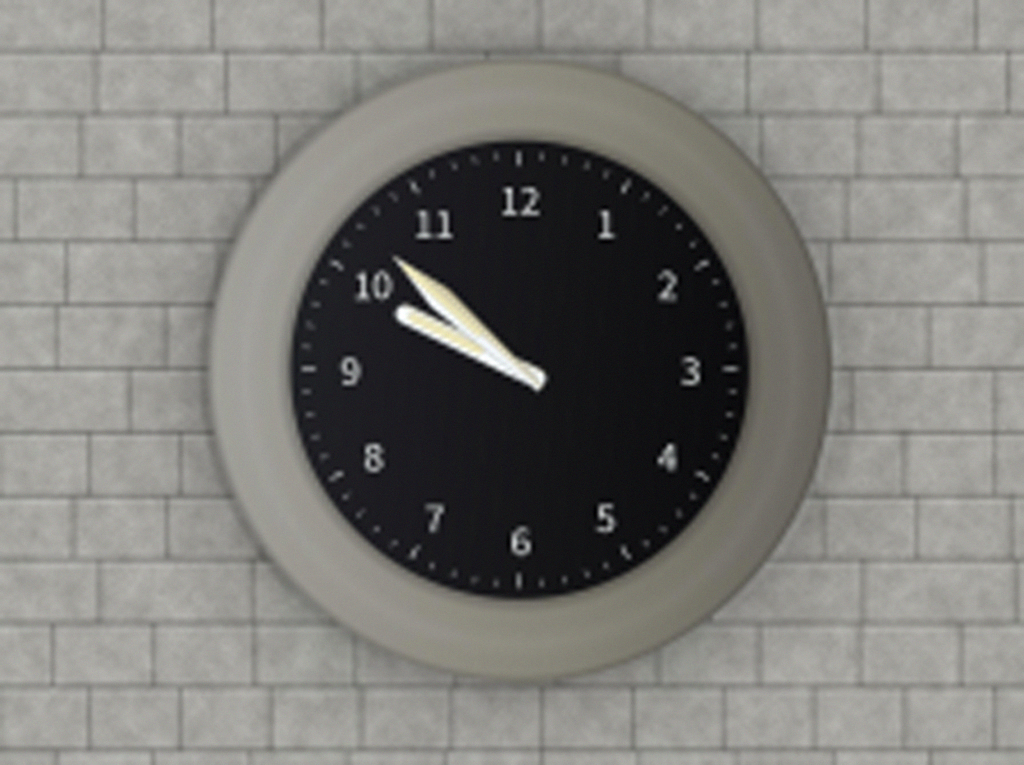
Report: 9:52
